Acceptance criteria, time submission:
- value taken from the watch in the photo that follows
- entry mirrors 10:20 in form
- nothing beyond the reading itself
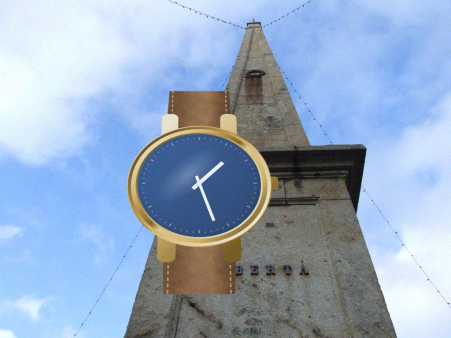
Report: 1:27
